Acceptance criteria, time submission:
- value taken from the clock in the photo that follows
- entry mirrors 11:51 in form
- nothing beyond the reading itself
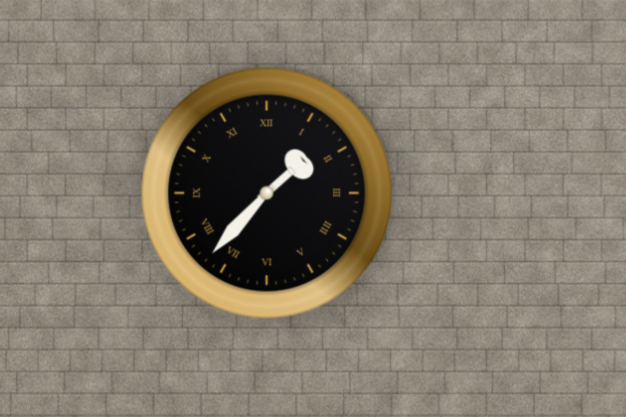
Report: 1:37
